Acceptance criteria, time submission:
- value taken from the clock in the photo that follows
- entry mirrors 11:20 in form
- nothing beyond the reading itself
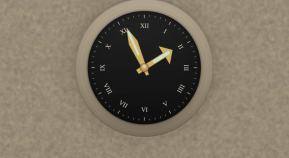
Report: 1:56
